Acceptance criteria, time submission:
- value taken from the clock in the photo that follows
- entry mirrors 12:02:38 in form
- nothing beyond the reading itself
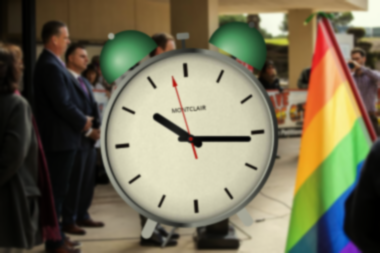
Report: 10:15:58
